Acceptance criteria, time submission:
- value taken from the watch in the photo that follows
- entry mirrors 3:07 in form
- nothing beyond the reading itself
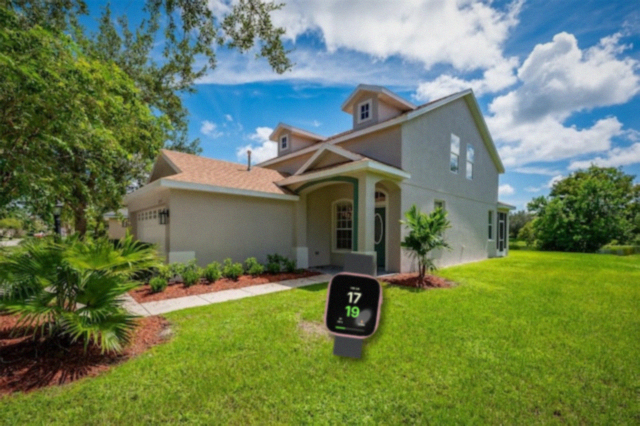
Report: 17:19
